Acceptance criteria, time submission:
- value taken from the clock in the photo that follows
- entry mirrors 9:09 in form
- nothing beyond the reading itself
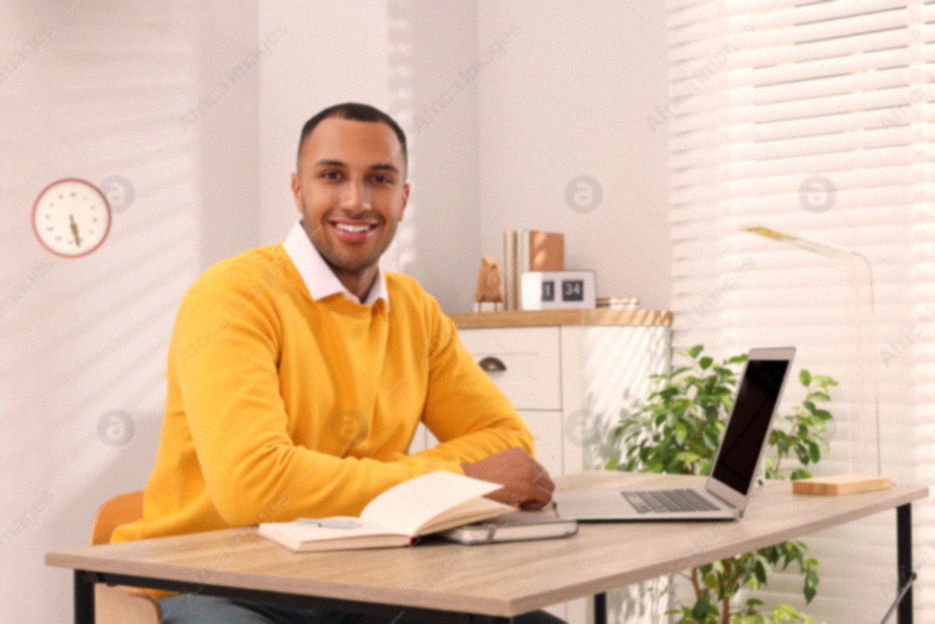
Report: 5:27
